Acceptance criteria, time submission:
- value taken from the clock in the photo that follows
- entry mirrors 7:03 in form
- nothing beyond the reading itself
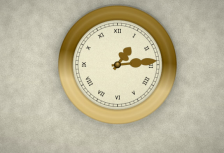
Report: 1:14
